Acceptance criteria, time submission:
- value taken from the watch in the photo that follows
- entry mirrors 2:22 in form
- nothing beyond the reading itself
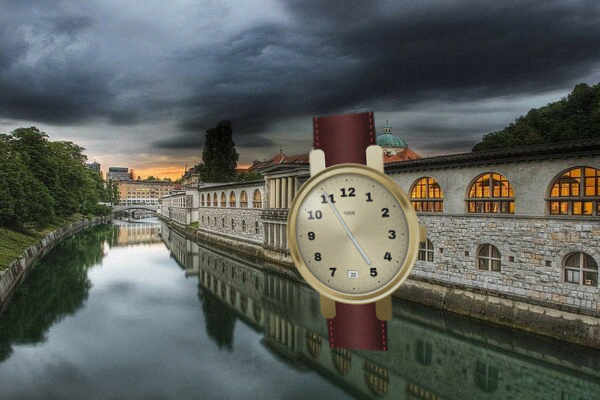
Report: 4:55
